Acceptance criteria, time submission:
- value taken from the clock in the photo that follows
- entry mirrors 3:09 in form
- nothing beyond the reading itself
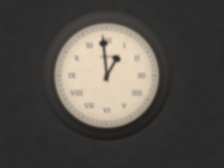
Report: 12:59
